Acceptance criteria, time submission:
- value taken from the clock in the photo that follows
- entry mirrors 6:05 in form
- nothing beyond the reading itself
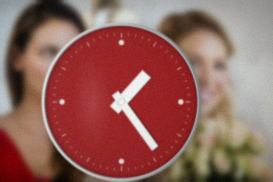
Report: 1:24
